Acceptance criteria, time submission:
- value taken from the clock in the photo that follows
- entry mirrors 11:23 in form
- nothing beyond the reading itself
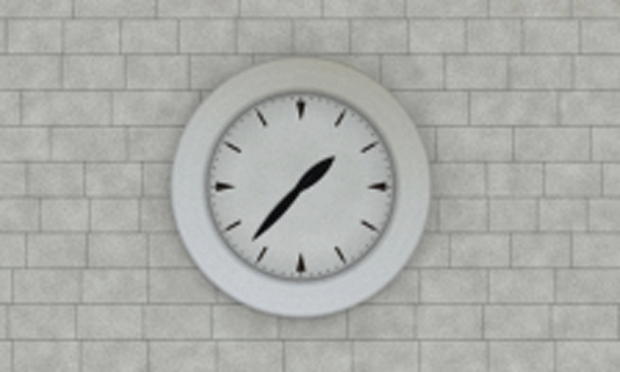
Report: 1:37
